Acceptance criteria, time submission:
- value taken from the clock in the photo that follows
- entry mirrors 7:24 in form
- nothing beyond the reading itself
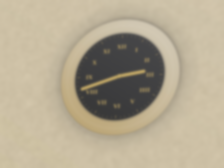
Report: 2:42
